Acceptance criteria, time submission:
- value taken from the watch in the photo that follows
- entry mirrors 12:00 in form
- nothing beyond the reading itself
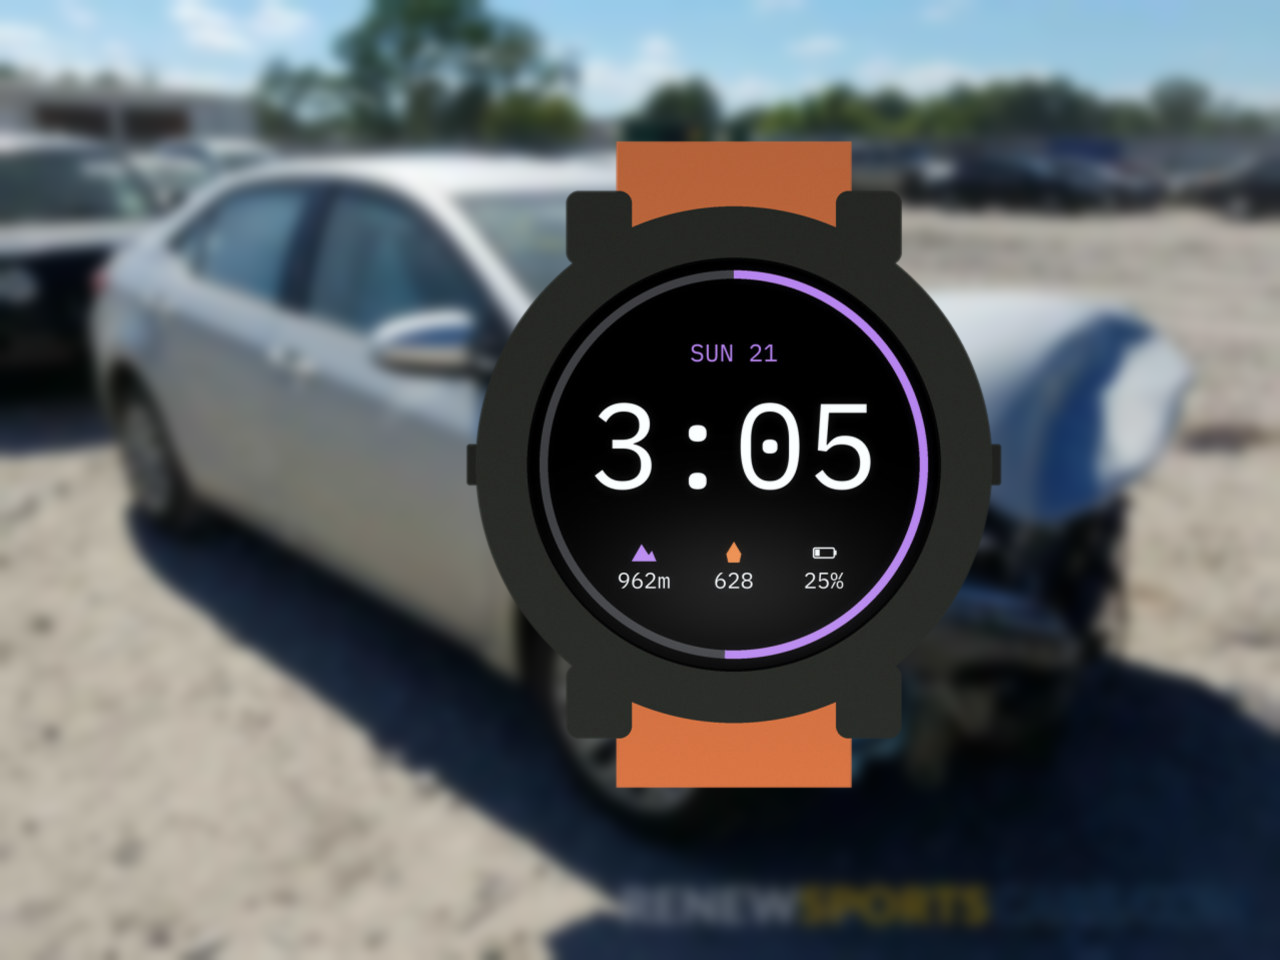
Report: 3:05
